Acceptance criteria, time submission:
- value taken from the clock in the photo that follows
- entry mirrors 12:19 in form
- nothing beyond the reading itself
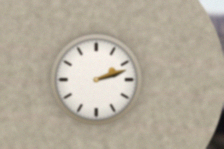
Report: 2:12
